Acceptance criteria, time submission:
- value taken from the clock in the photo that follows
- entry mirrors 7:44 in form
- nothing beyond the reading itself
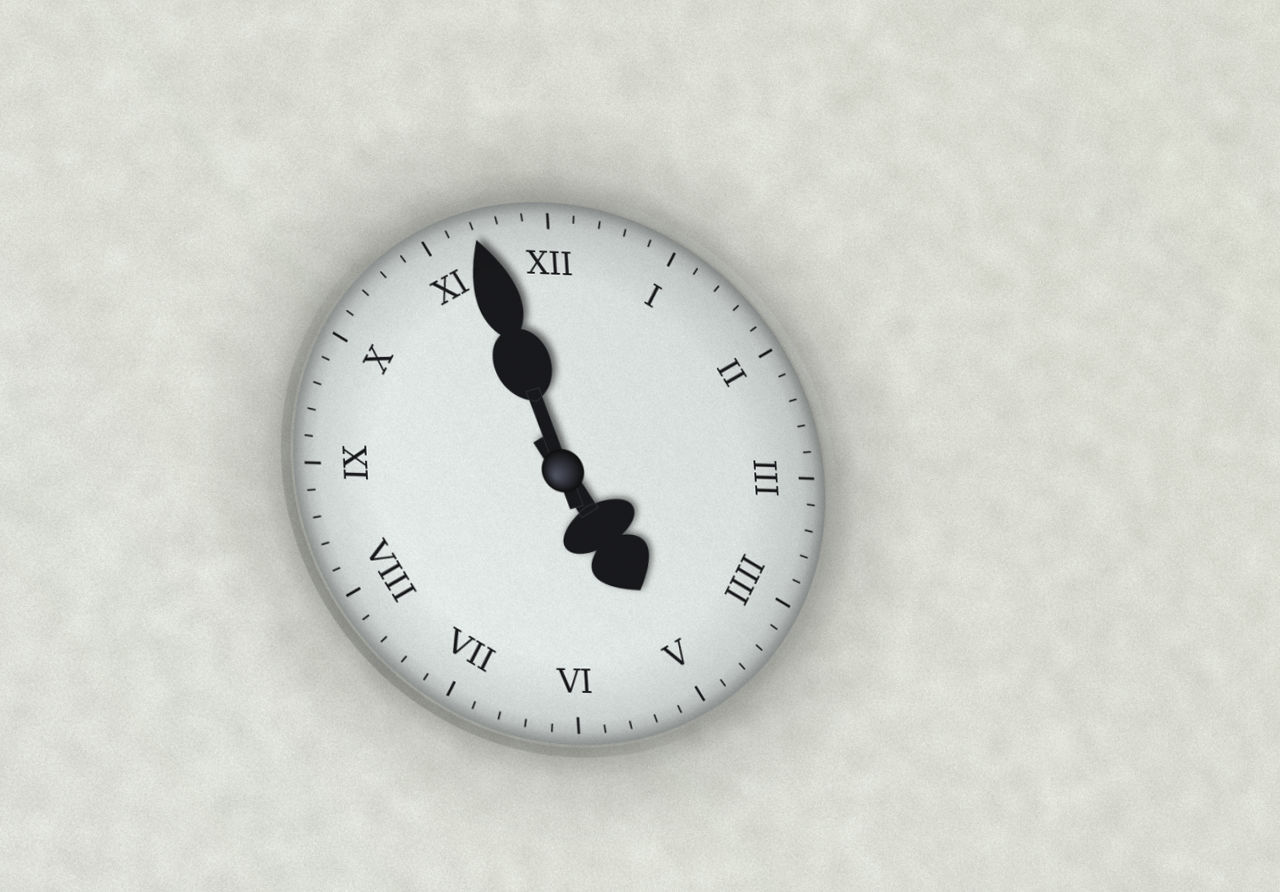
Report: 4:57
